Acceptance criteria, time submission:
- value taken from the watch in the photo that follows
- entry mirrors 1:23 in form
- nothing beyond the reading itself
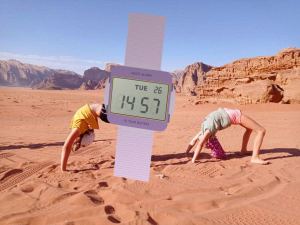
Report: 14:57
